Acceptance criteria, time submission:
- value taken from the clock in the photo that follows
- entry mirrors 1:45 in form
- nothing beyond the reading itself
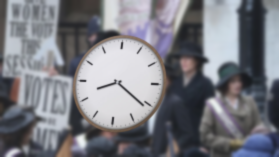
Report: 8:21
